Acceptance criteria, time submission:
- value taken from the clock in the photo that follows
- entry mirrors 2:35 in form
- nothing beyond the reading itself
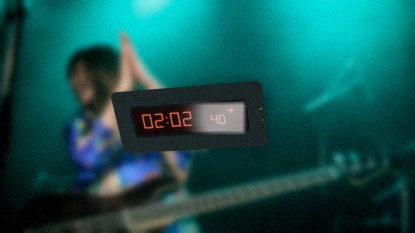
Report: 2:02
